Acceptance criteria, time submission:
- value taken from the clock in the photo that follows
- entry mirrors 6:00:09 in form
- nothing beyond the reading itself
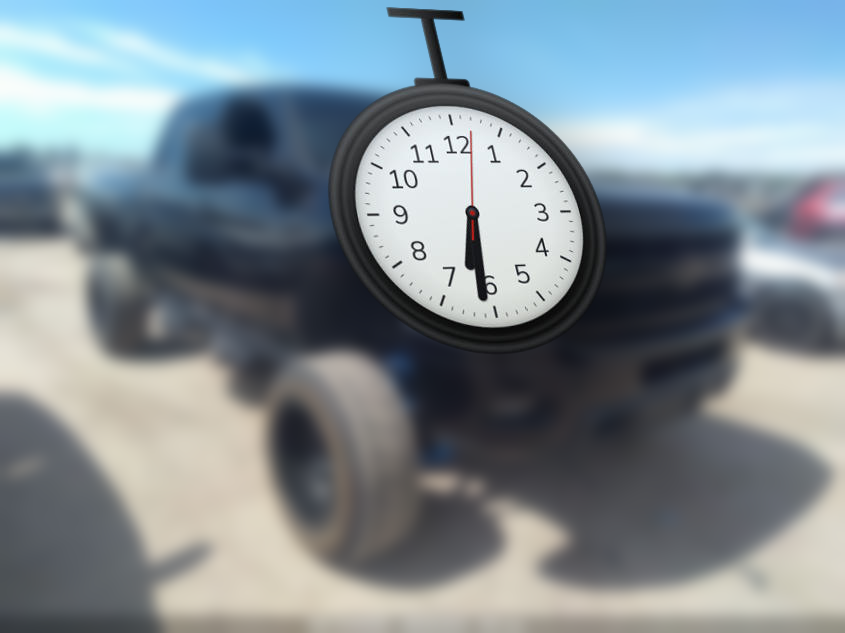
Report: 6:31:02
